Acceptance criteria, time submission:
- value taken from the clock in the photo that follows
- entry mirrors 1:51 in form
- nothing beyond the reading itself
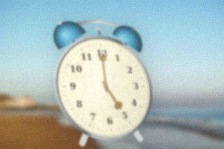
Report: 5:00
